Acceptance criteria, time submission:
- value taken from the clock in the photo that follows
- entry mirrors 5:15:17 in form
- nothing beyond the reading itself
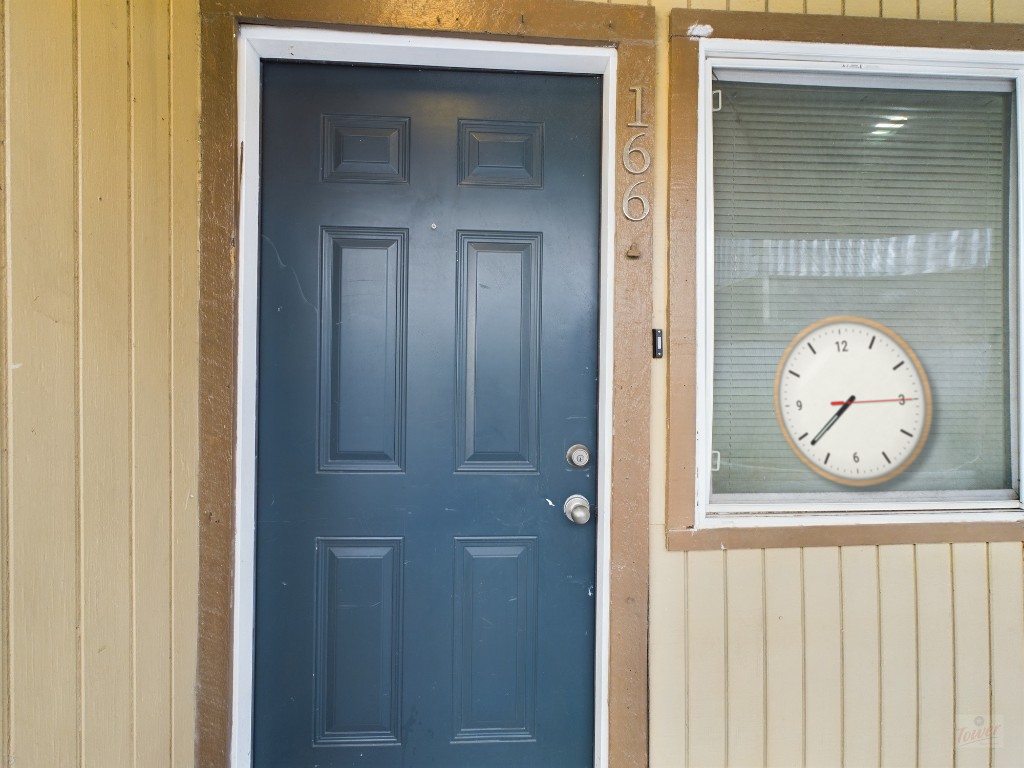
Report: 7:38:15
